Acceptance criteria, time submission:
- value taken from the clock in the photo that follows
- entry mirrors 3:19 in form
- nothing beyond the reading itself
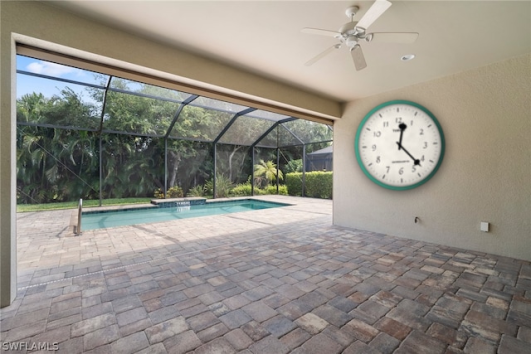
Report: 12:23
